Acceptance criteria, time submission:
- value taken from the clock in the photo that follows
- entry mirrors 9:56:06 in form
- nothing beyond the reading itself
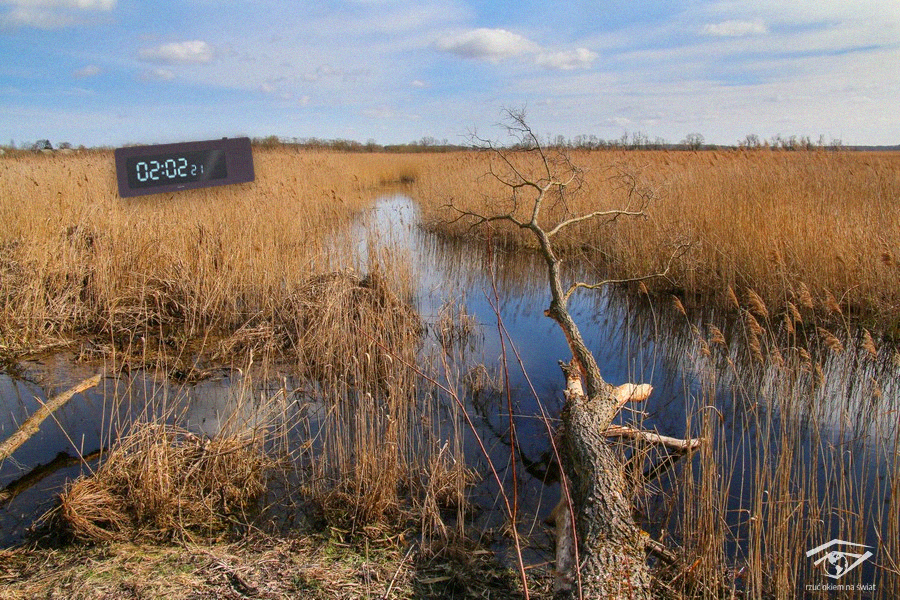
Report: 2:02:21
